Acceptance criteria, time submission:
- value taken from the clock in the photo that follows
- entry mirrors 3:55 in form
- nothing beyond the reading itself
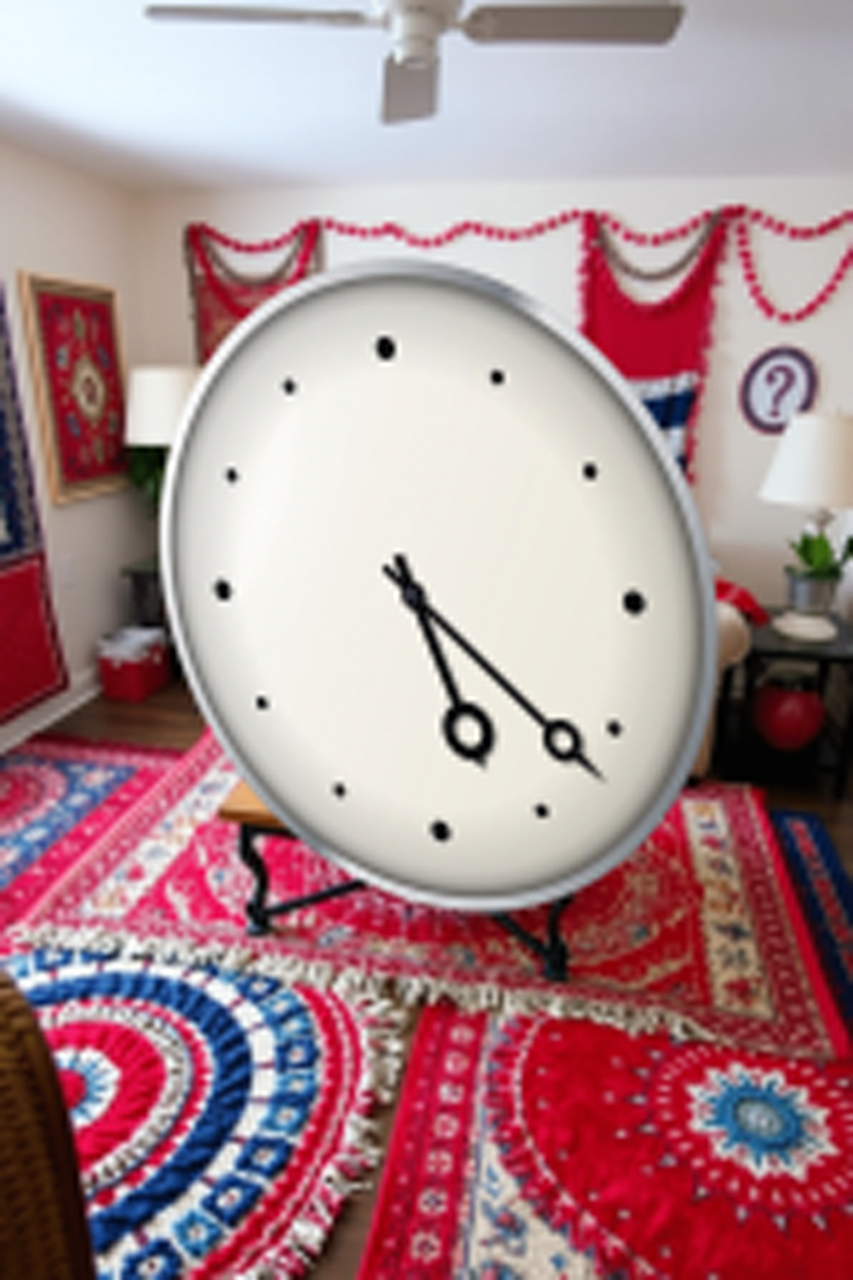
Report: 5:22
